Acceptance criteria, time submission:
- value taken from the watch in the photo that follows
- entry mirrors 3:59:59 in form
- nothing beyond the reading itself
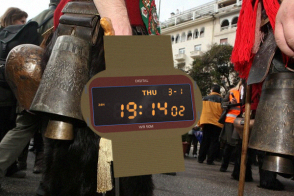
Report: 19:14:02
